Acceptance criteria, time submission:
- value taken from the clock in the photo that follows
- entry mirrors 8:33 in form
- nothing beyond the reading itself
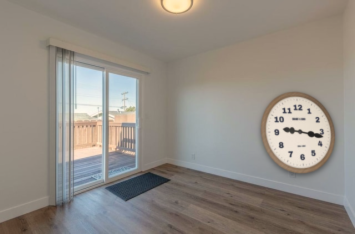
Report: 9:17
